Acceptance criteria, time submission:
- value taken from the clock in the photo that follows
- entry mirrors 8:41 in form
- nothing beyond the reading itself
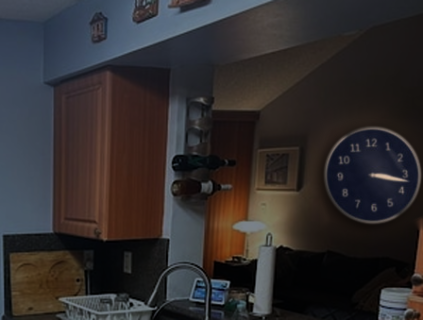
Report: 3:17
